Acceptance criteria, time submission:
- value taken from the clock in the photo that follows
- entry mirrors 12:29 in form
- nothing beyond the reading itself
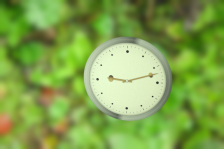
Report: 9:12
